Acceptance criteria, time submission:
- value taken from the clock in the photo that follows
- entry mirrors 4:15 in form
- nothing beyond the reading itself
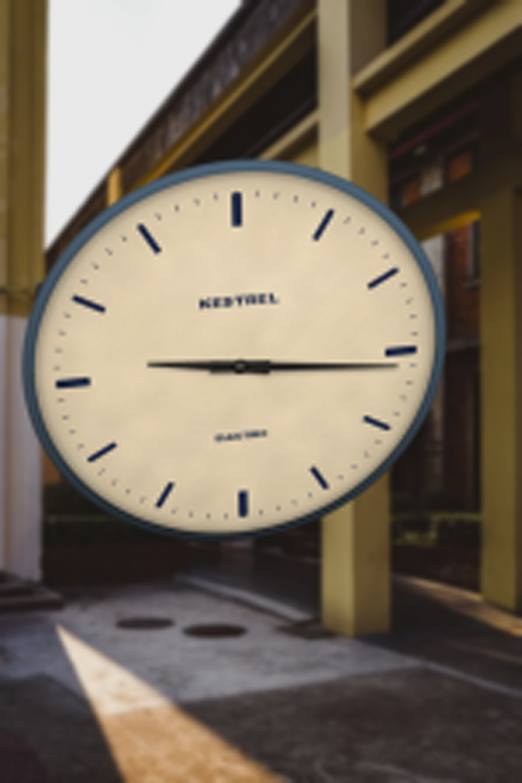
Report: 9:16
